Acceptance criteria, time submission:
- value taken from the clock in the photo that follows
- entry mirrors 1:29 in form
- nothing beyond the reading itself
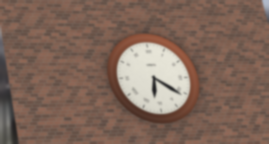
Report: 6:21
